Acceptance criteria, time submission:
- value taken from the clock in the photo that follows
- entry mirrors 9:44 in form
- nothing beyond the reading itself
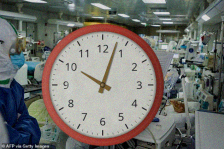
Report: 10:03
